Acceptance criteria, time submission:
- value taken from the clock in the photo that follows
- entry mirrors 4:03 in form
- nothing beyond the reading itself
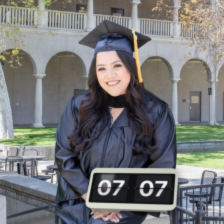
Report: 7:07
